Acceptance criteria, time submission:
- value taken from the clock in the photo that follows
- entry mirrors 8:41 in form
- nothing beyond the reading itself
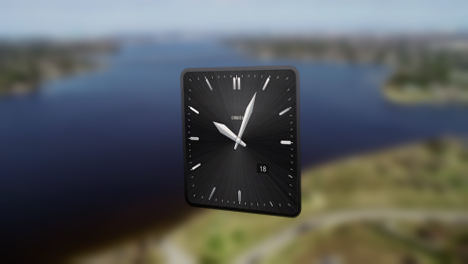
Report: 10:04
